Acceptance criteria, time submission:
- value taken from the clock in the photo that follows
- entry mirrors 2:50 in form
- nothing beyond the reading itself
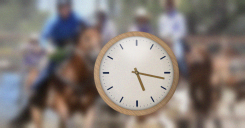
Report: 5:17
